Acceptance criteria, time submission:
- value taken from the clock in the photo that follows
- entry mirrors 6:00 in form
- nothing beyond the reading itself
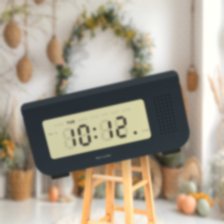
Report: 10:12
